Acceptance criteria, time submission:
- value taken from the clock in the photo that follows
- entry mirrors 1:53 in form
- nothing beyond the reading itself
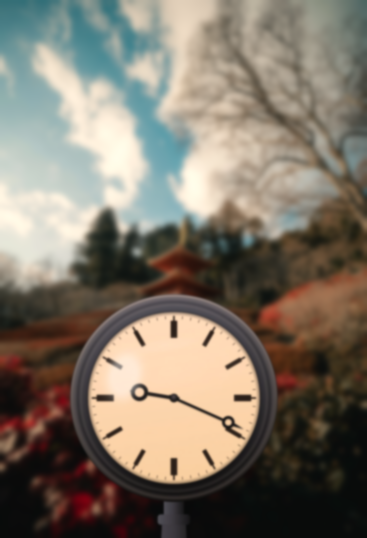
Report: 9:19
